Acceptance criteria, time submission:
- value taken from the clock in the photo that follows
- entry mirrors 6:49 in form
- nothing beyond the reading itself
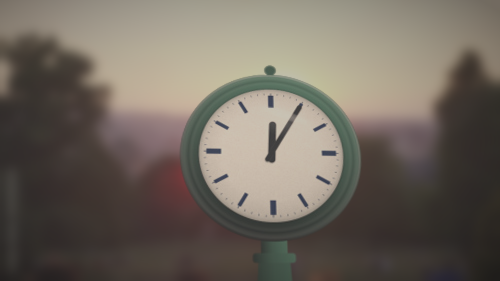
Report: 12:05
